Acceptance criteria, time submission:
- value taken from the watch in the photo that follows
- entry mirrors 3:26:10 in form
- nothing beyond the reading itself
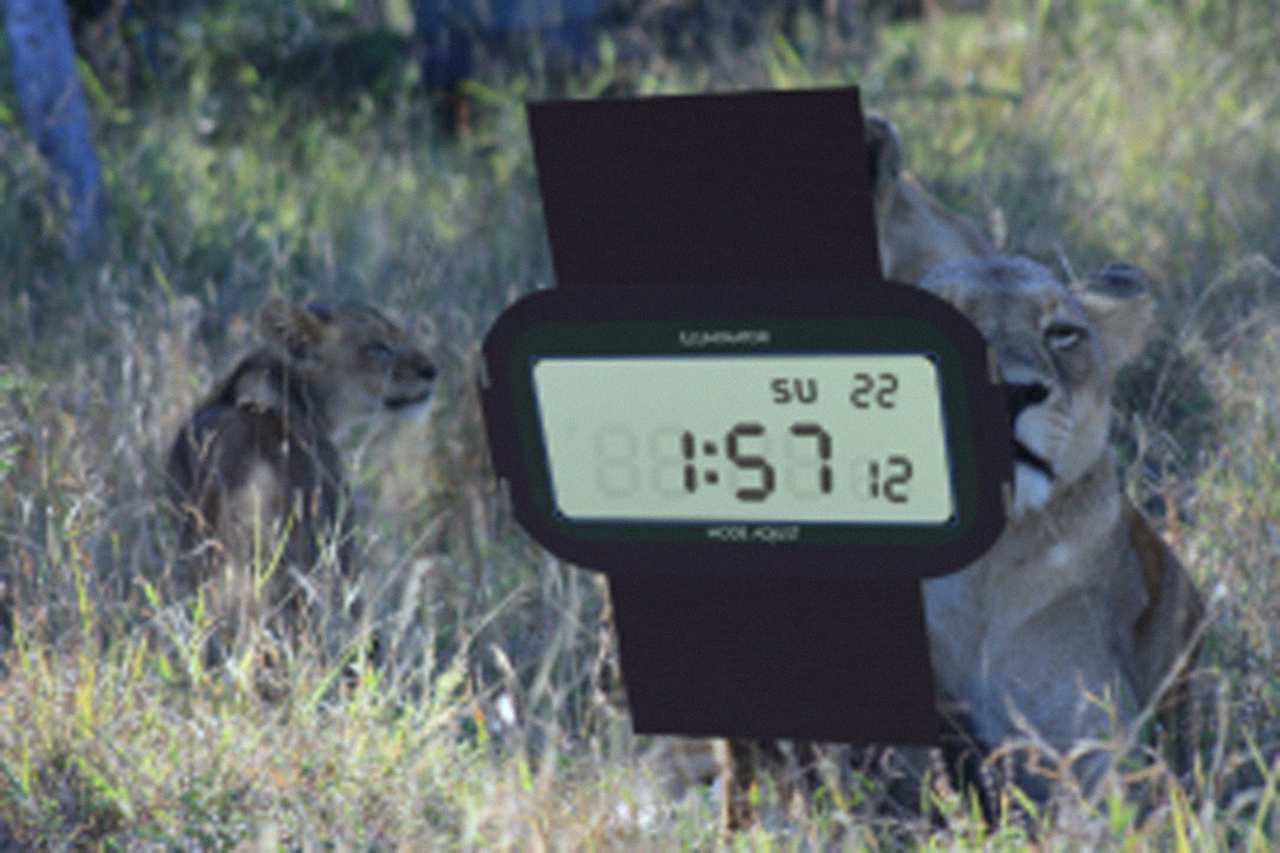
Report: 1:57:12
